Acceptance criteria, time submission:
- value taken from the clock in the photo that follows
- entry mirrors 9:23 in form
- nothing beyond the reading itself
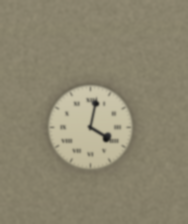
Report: 4:02
